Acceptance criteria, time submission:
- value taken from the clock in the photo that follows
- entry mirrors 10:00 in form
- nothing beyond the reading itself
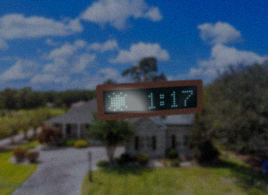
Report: 1:17
